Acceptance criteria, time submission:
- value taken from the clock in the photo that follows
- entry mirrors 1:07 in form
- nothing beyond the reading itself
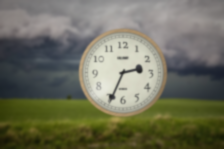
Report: 2:34
